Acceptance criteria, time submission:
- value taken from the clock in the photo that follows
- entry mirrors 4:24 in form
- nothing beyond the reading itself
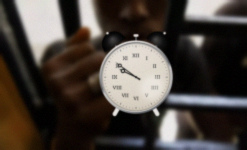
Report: 9:51
